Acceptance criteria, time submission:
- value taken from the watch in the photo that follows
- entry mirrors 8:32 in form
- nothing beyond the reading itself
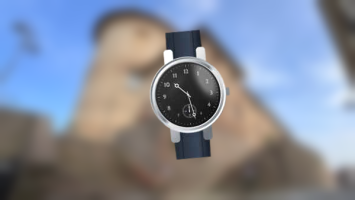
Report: 10:28
